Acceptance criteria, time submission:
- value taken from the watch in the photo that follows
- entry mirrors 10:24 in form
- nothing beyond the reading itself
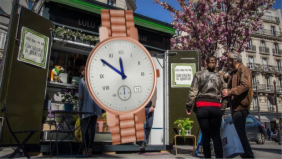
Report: 11:51
